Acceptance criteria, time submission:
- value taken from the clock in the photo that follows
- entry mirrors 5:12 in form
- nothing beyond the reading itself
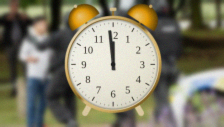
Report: 11:59
